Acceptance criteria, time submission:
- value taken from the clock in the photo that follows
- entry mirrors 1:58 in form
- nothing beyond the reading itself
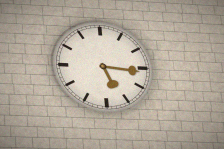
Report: 5:16
